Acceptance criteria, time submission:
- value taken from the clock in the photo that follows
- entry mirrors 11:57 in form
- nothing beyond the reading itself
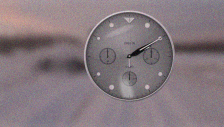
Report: 2:10
